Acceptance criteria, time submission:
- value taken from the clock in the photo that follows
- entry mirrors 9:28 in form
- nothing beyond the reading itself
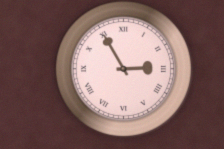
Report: 2:55
